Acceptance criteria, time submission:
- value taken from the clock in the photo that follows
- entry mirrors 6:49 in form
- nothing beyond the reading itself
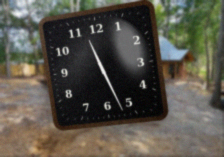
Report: 11:27
